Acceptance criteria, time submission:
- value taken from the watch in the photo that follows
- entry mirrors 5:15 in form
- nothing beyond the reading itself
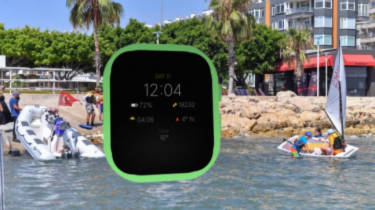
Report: 12:04
